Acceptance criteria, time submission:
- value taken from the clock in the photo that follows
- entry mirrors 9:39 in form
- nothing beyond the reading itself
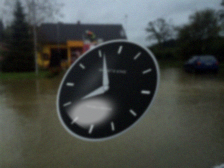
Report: 7:56
